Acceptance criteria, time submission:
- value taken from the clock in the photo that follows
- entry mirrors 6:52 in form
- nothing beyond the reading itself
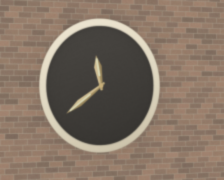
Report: 11:39
